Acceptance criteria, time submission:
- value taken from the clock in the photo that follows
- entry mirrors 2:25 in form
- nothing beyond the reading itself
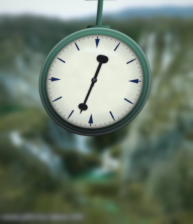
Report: 12:33
